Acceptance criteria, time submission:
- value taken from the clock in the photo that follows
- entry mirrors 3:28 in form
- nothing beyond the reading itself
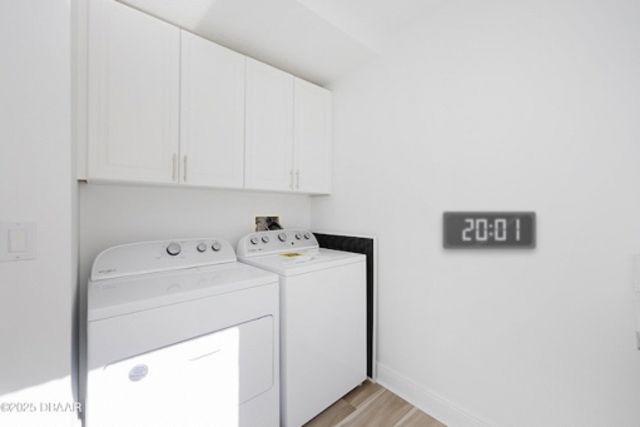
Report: 20:01
